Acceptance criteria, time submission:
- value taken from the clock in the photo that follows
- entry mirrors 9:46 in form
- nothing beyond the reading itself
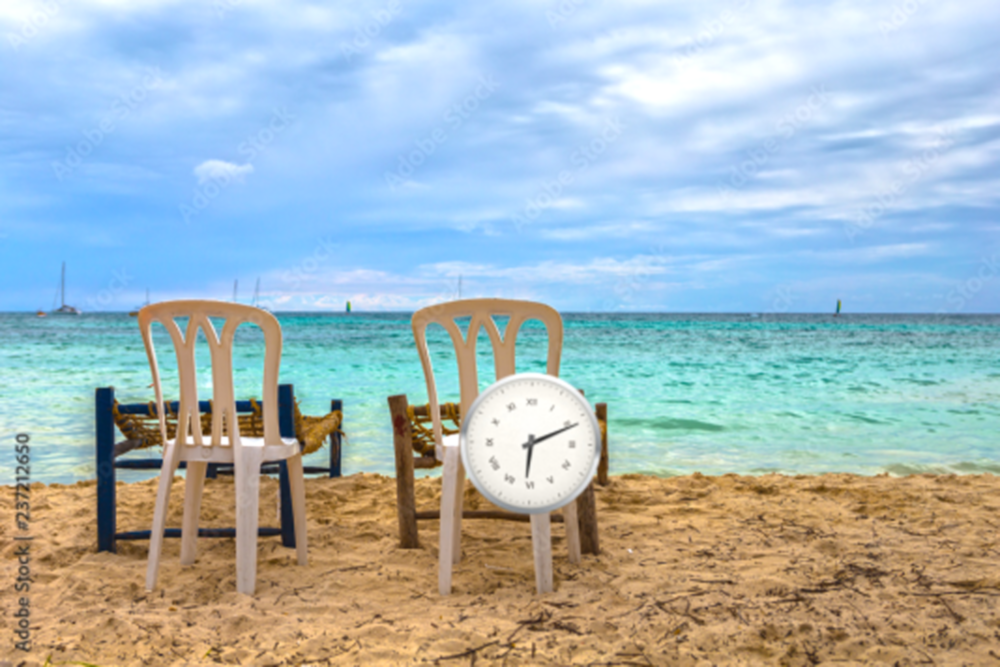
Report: 6:11
